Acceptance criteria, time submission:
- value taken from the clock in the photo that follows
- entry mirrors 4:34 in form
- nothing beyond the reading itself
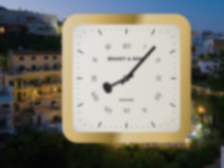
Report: 8:07
